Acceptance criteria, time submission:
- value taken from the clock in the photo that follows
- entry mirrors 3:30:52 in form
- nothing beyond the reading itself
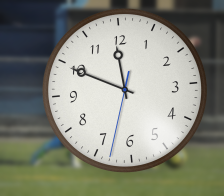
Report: 11:49:33
